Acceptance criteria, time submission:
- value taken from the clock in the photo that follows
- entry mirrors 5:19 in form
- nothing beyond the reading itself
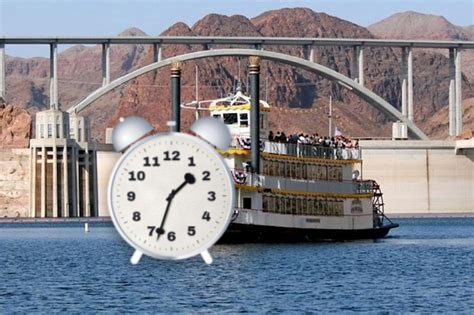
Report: 1:33
